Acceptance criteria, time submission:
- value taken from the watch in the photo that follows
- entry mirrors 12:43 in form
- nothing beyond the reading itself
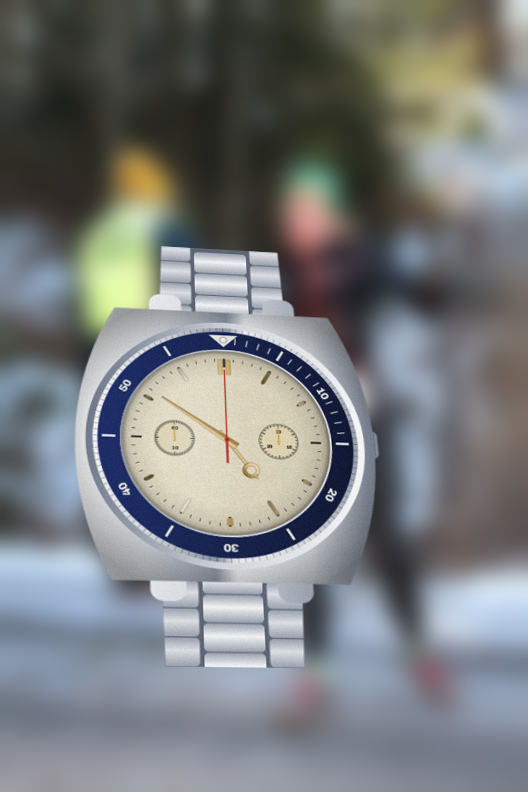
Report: 4:51
